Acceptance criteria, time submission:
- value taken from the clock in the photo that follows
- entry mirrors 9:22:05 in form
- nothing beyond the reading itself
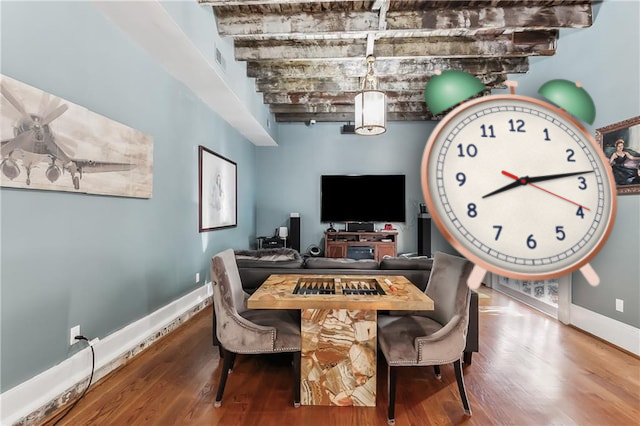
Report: 8:13:19
